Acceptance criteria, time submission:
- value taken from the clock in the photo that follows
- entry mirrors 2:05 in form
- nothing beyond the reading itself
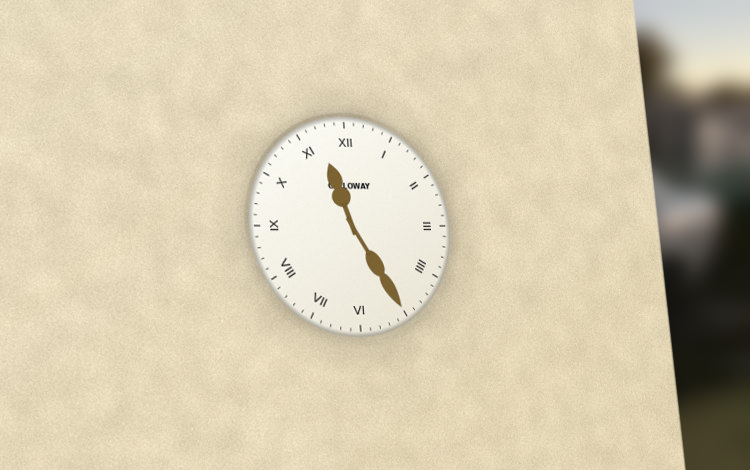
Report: 11:25
